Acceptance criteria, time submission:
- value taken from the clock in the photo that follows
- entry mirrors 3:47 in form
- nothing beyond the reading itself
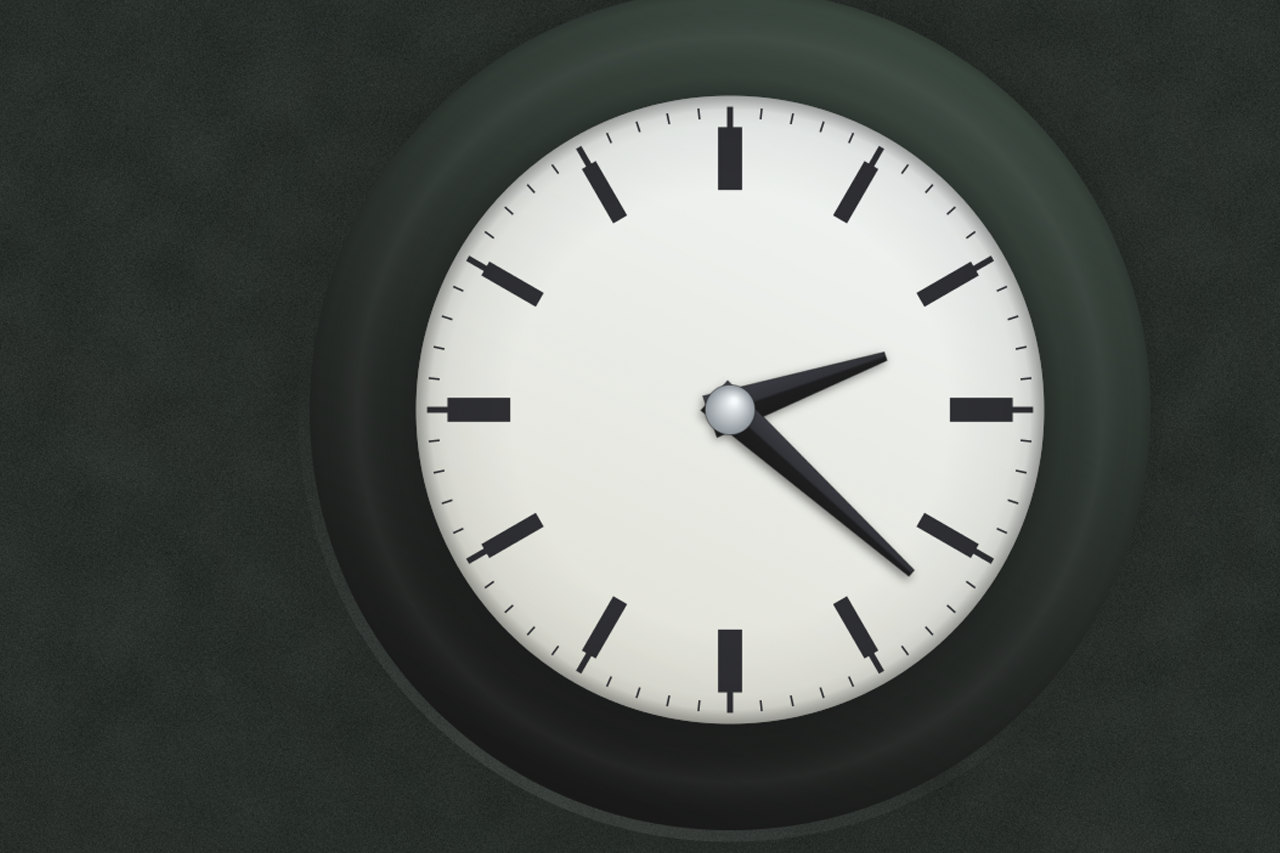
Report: 2:22
